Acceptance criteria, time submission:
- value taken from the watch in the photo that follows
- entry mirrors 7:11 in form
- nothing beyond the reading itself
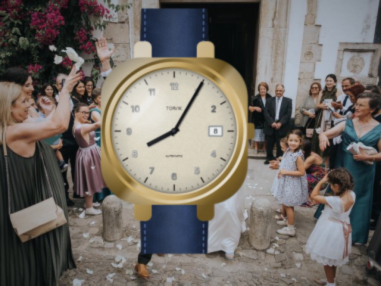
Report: 8:05
